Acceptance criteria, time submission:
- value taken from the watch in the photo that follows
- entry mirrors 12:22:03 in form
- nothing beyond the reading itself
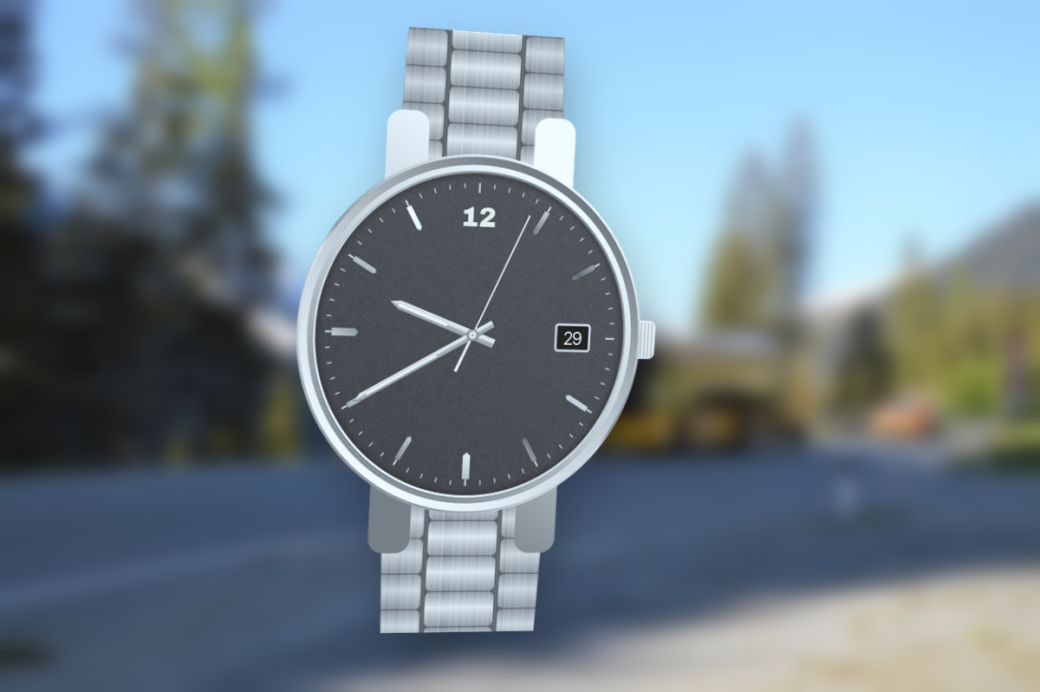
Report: 9:40:04
